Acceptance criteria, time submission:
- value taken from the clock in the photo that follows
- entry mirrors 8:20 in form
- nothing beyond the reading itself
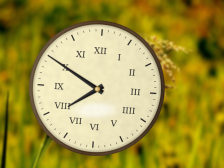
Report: 7:50
